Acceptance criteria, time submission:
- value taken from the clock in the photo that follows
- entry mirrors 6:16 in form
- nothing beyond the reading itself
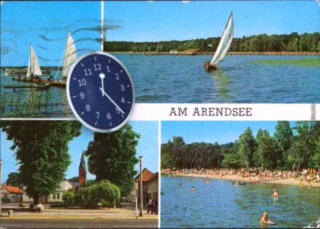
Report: 12:24
